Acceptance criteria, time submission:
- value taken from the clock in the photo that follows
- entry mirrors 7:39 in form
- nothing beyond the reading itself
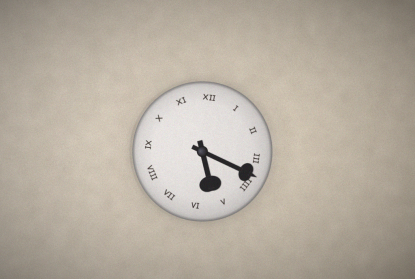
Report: 5:18
